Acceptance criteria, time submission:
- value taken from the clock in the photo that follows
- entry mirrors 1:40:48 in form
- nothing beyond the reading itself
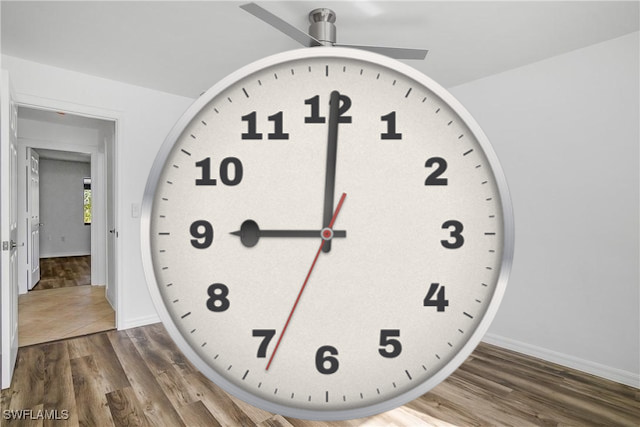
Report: 9:00:34
